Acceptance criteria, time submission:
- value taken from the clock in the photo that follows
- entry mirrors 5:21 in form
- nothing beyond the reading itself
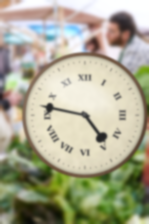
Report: 4:47
